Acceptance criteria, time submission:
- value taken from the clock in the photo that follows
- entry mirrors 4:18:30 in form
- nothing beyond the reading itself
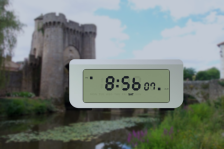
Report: 8:56:07
